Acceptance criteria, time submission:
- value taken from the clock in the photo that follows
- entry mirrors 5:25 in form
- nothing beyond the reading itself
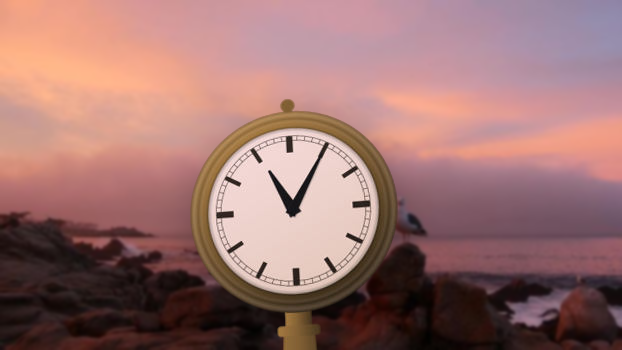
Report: 11:05
